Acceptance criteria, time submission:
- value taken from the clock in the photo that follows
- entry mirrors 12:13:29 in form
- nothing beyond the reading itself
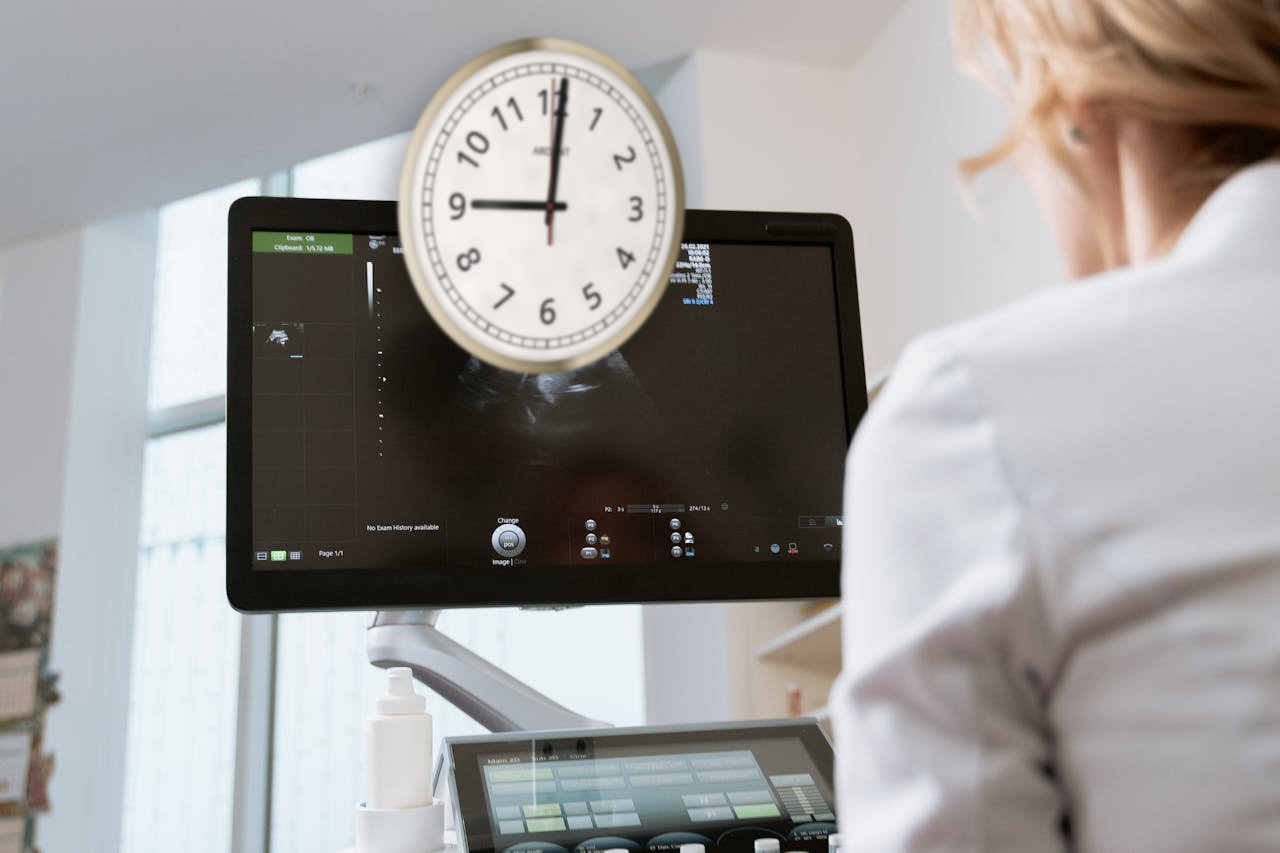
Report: 9:01:00
